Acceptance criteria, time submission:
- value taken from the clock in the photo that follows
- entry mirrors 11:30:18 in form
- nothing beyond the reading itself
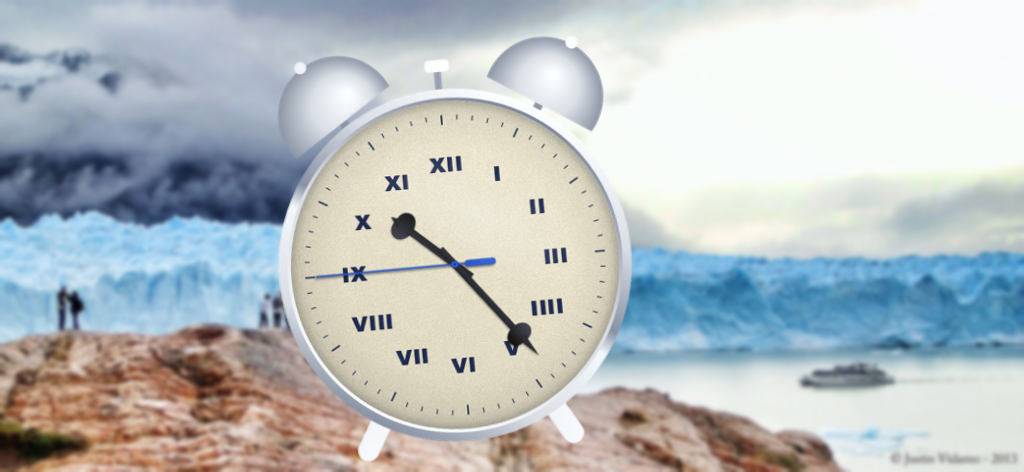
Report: 10:23:45
